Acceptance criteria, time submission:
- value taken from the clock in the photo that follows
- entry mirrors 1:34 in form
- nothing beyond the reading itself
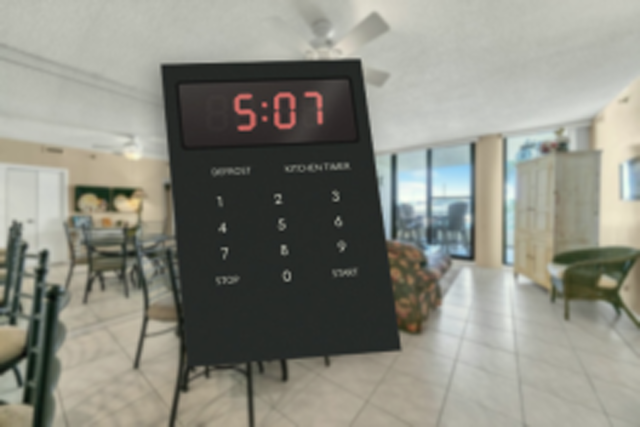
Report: 5:07
